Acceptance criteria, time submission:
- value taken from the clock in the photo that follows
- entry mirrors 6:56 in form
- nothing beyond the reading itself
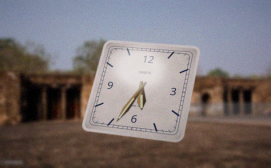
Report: 5:34
